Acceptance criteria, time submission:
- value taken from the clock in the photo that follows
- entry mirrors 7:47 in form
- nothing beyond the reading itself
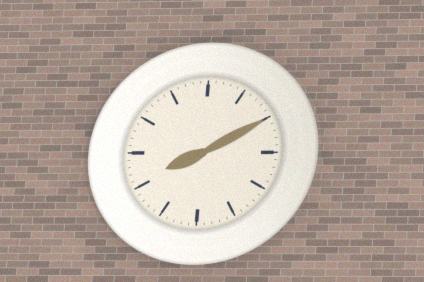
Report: 8:10
